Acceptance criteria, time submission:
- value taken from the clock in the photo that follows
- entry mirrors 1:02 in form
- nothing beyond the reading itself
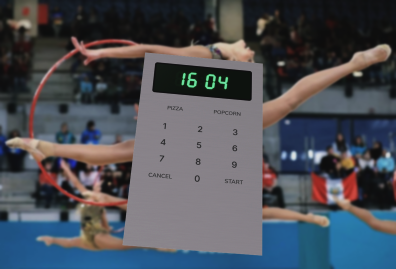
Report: 16:04
